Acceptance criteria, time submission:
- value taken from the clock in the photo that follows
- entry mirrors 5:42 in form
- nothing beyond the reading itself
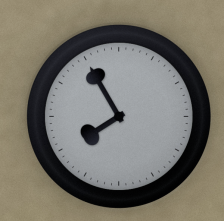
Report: 7:55
